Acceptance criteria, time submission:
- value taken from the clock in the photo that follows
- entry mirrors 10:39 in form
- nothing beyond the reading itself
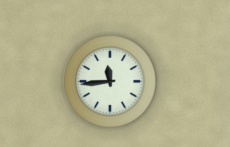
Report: 11:44
